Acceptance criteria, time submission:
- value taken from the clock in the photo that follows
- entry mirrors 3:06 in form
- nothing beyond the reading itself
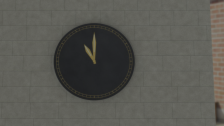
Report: 11:00
